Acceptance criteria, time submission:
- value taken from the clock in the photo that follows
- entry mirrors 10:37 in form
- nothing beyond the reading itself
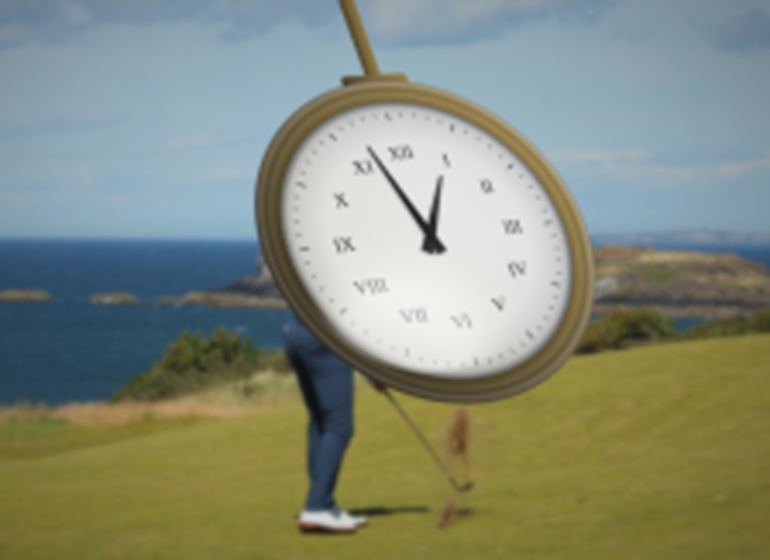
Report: 12:57
